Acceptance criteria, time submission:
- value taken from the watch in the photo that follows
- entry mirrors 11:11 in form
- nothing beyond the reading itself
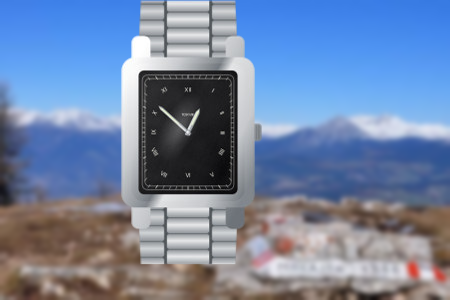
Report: 12:52
